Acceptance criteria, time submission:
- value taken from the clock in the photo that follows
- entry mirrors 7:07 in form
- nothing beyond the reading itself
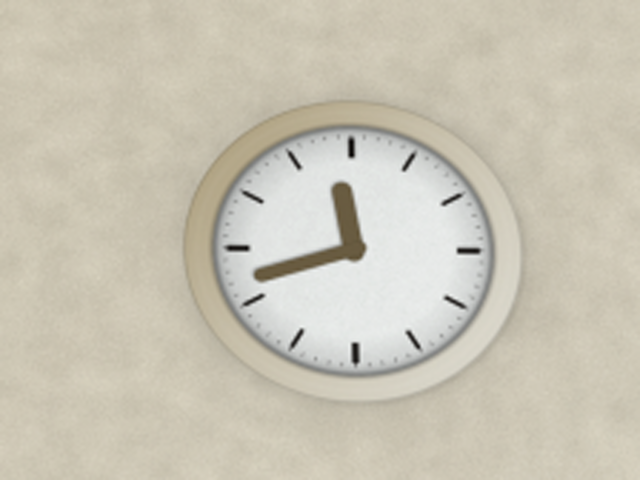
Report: 11:42
